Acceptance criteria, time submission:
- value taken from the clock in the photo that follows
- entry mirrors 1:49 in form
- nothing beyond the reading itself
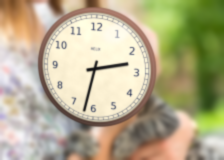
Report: 2:32
